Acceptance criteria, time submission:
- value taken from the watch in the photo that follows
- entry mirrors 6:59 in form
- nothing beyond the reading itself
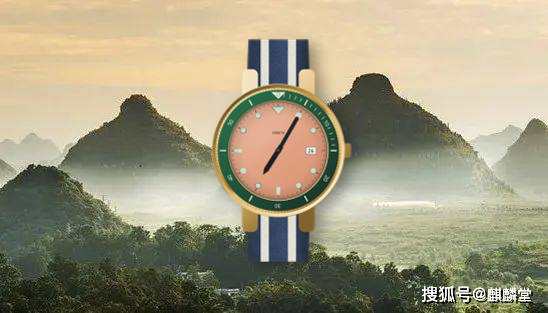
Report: 7:05
